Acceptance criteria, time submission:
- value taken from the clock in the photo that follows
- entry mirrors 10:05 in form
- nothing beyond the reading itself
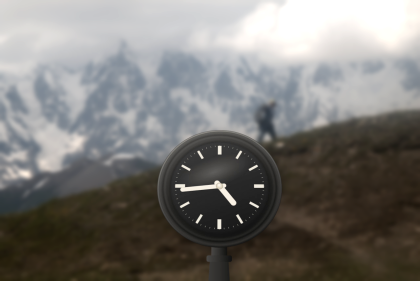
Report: 4:44
